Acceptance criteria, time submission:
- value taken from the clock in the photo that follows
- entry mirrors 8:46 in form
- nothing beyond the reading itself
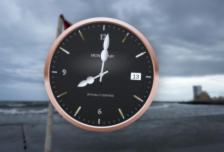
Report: 8:01
